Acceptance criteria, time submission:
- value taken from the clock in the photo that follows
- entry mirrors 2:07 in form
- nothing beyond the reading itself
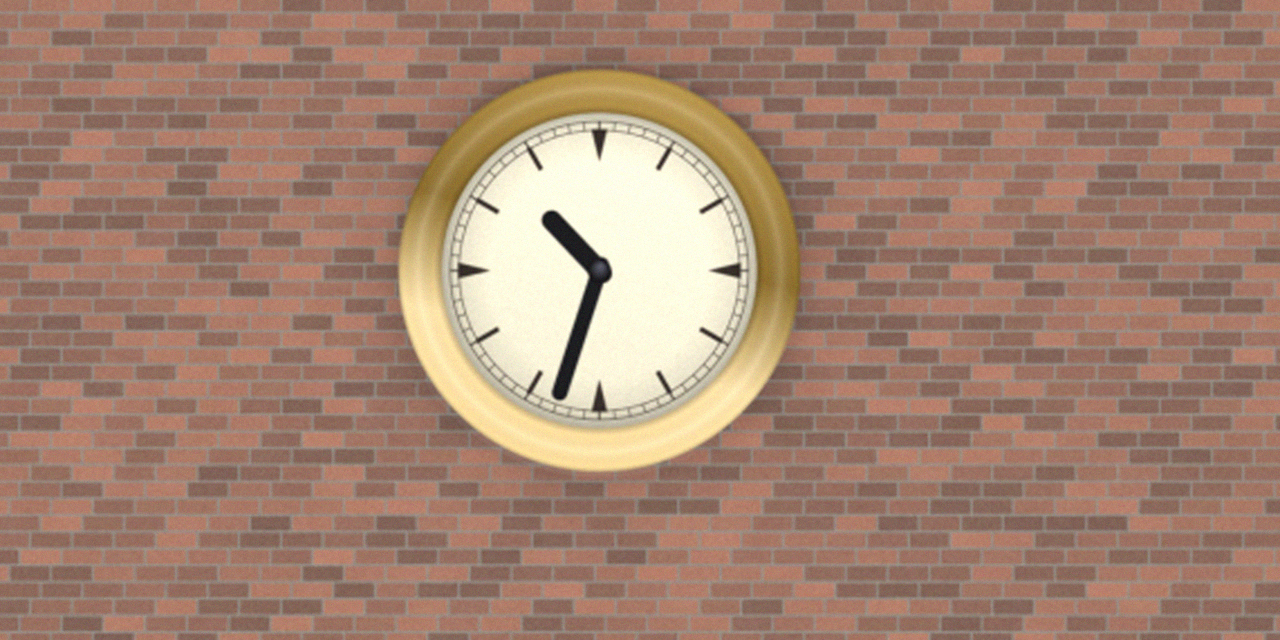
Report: 10:33
